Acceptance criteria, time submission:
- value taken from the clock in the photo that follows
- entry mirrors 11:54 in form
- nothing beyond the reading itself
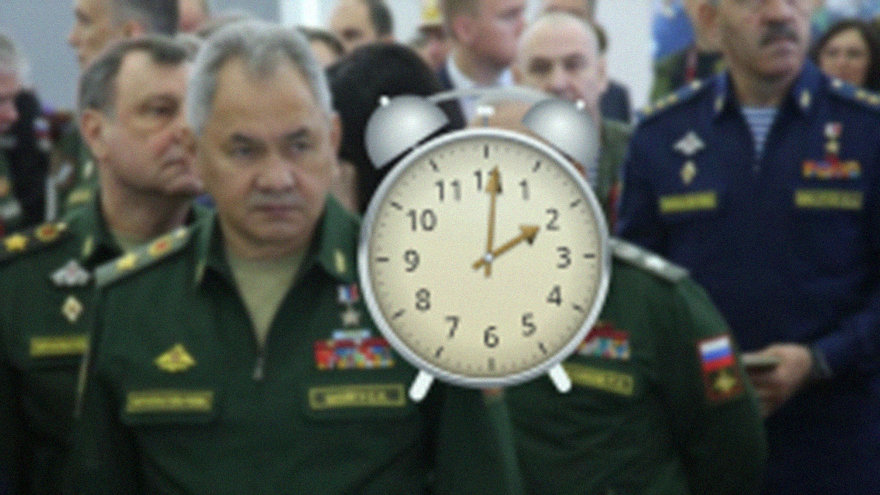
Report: 2:01
